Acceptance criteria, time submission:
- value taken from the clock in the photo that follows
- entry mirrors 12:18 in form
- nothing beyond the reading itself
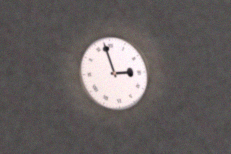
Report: 2:58
